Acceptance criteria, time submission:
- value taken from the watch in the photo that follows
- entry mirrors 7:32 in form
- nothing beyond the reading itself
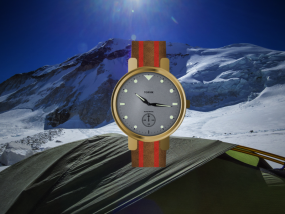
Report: 10:16
